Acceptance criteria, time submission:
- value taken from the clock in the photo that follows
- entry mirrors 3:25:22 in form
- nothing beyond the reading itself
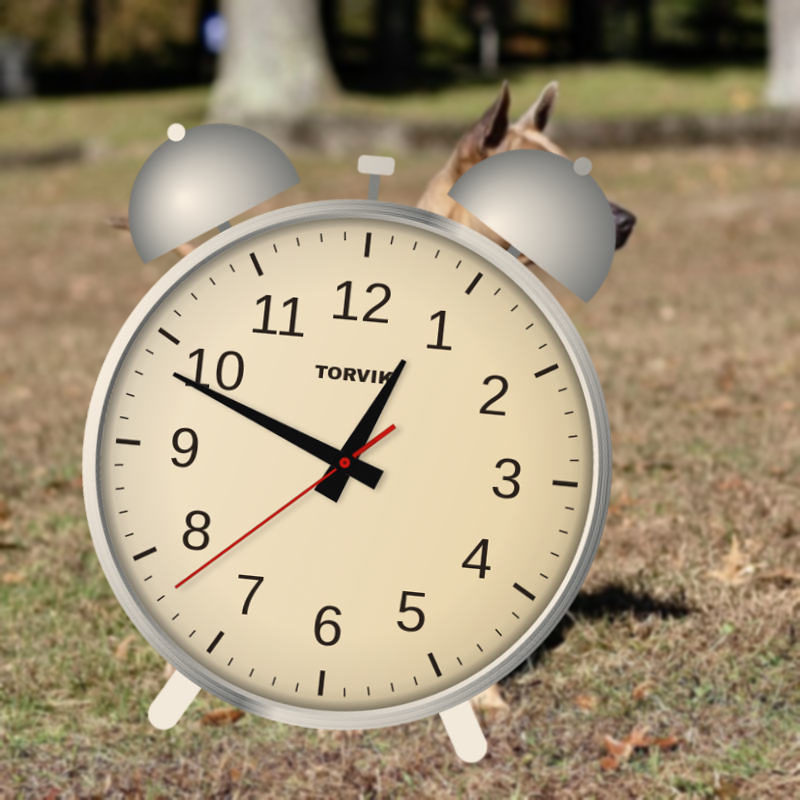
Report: 12:48:38
